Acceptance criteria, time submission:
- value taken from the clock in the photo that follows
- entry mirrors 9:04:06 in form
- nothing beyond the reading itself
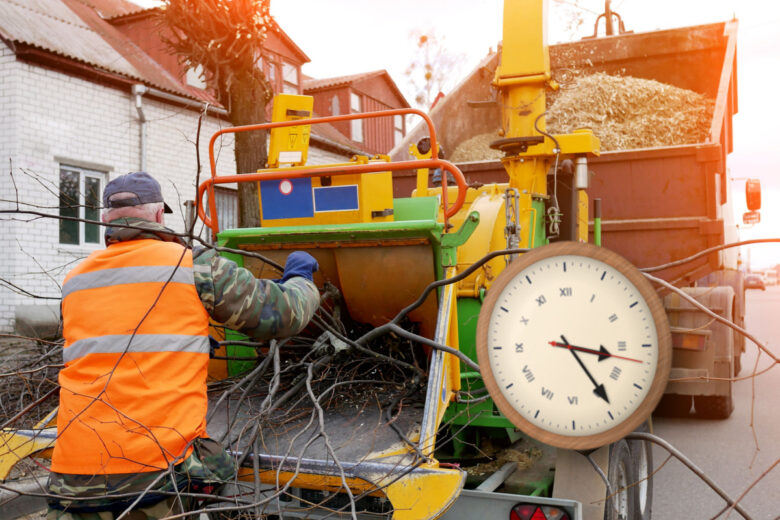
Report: 3:24:17
